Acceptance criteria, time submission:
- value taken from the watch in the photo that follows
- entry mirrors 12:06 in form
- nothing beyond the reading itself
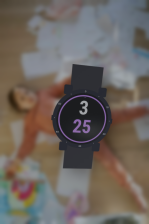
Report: 3:25
